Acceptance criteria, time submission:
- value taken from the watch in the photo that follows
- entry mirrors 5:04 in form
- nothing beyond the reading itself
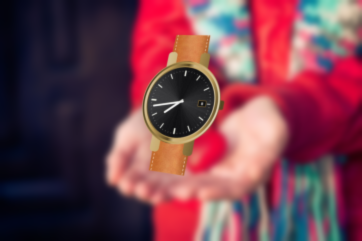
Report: 7:43
